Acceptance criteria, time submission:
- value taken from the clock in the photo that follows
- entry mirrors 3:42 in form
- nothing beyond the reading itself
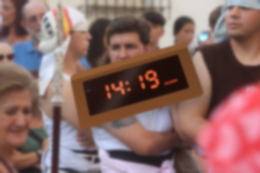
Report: 14:19
